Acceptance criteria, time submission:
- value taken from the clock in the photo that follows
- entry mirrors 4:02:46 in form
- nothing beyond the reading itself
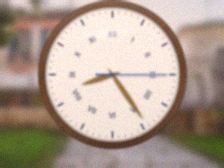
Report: 8:24:15
